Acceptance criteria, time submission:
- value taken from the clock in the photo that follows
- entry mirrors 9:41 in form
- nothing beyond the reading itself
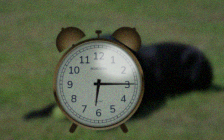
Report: 6:15
